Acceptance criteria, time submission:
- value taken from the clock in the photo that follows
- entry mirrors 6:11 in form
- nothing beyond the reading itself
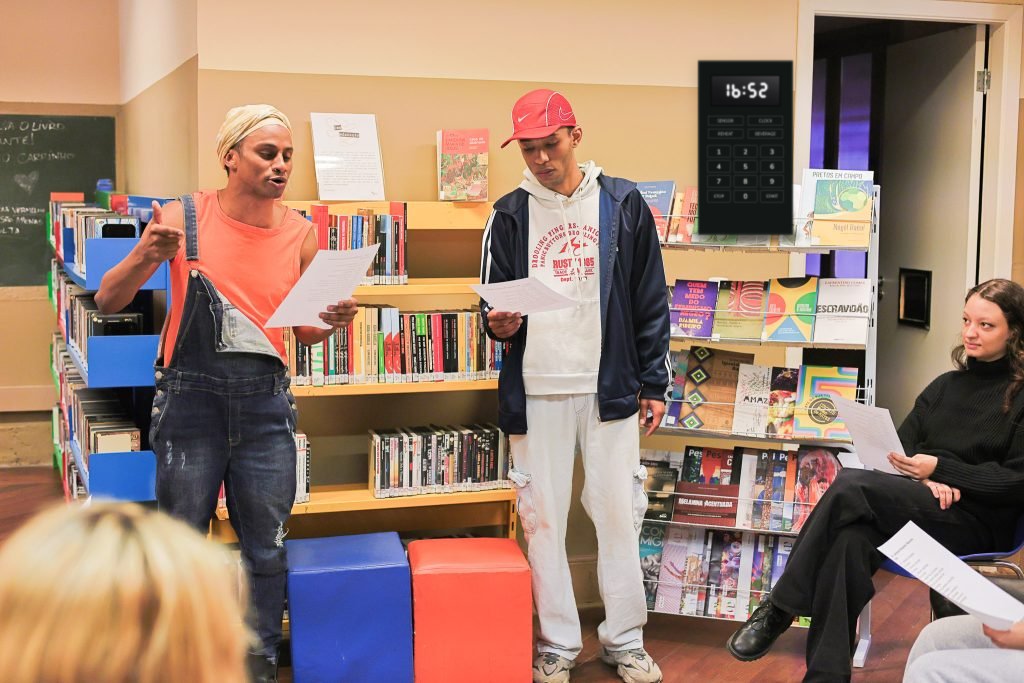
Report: 16:52
